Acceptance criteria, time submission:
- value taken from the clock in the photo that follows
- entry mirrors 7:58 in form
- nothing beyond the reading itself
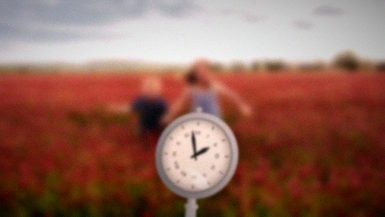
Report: 1:58
